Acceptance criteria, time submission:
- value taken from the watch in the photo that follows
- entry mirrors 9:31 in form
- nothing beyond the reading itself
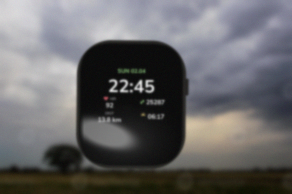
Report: 22:45
